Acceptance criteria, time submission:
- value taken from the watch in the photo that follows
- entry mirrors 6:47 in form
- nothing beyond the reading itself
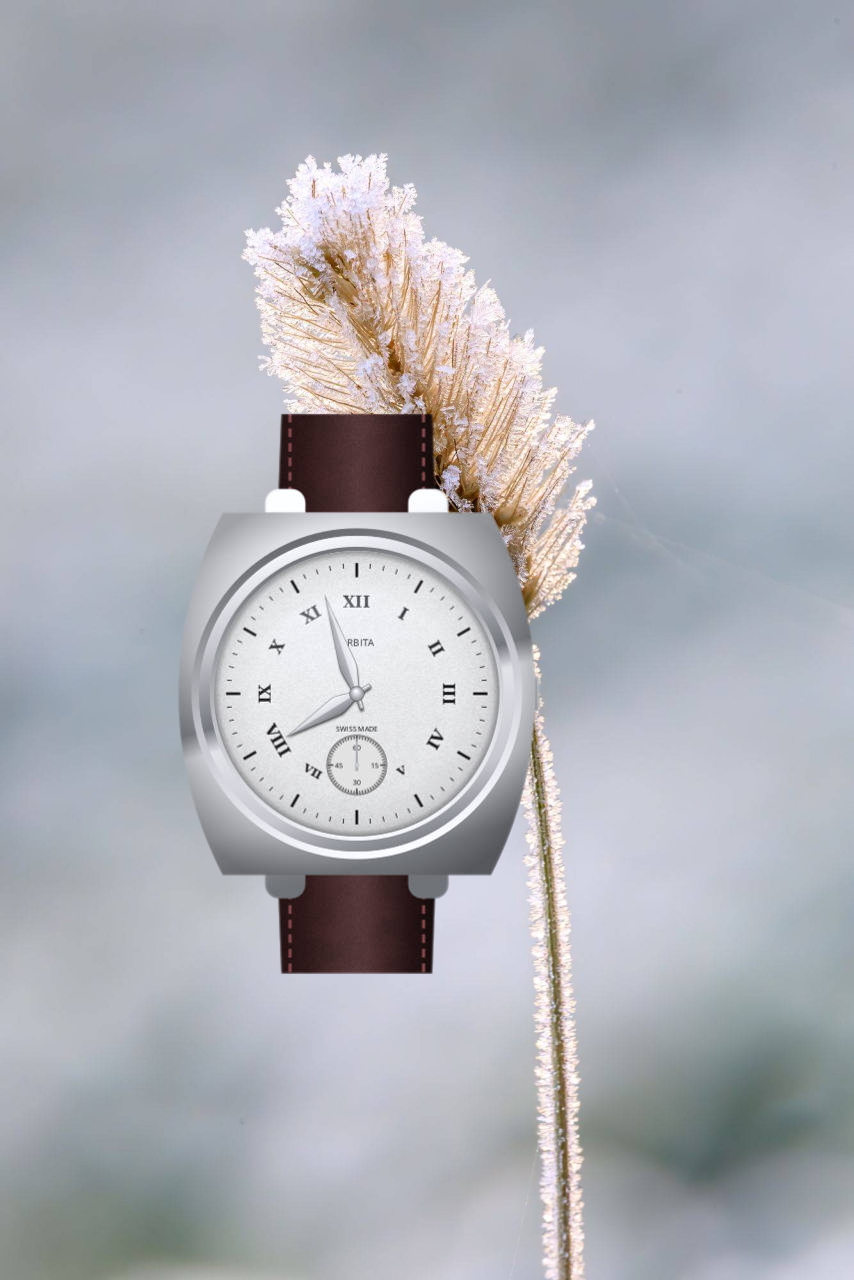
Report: 7:57
